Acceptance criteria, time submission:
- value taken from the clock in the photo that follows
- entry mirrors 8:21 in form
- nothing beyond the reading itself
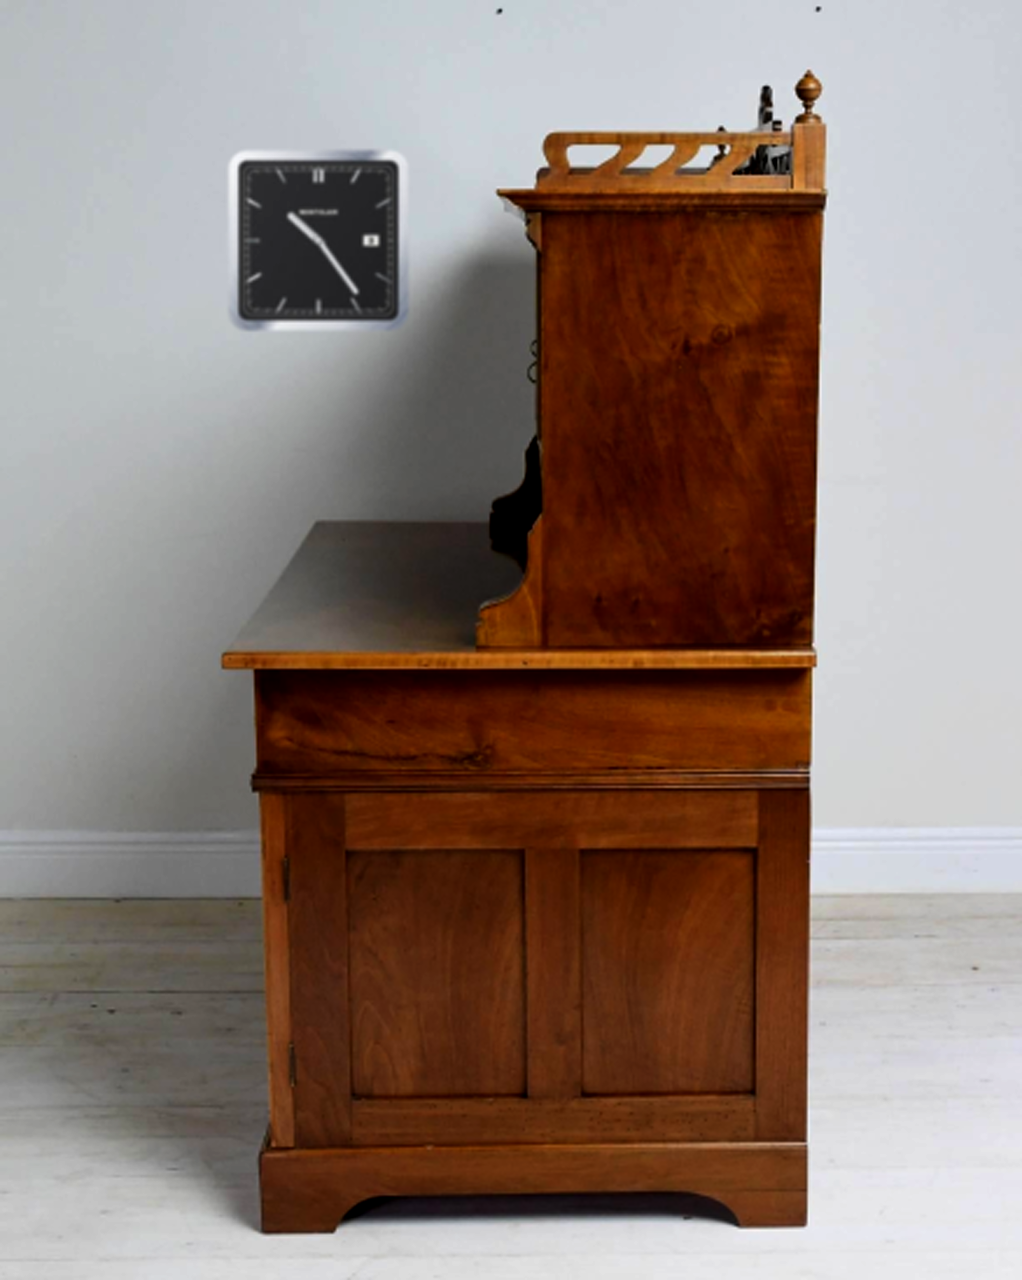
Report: 10:24
